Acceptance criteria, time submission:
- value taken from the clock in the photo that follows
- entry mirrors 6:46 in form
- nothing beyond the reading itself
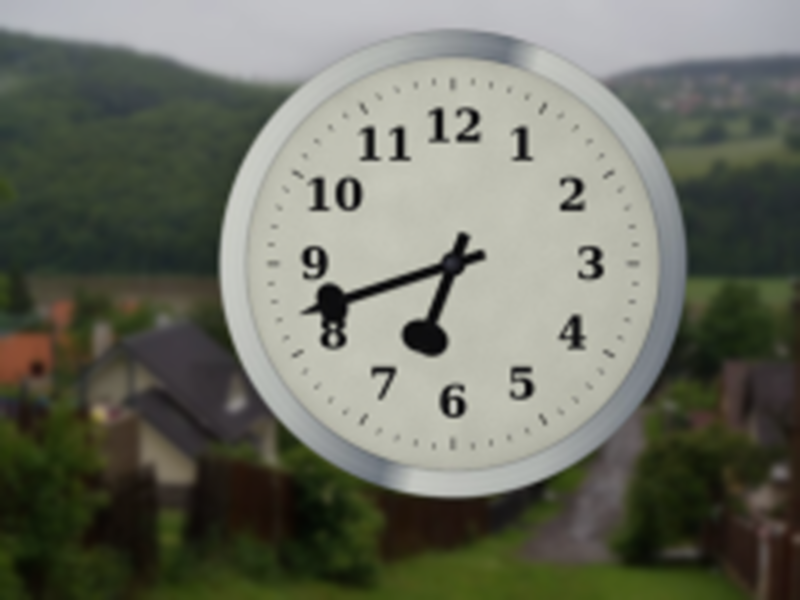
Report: 6:42
